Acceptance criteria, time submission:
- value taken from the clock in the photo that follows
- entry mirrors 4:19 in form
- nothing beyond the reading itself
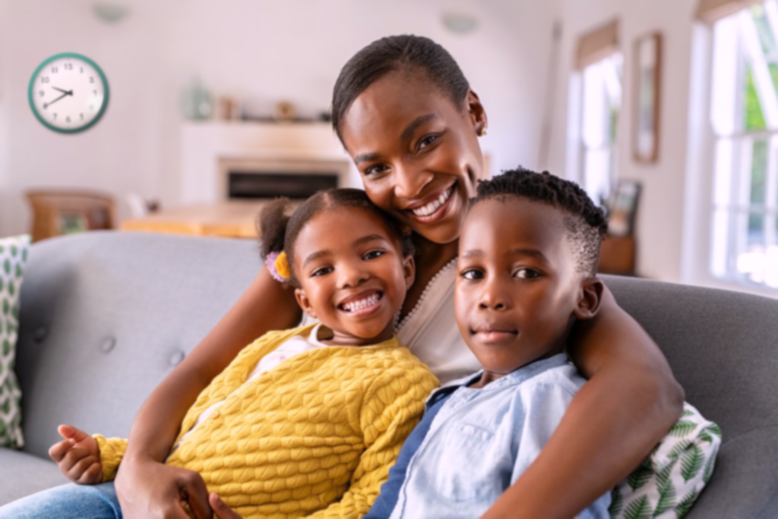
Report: 9:40
